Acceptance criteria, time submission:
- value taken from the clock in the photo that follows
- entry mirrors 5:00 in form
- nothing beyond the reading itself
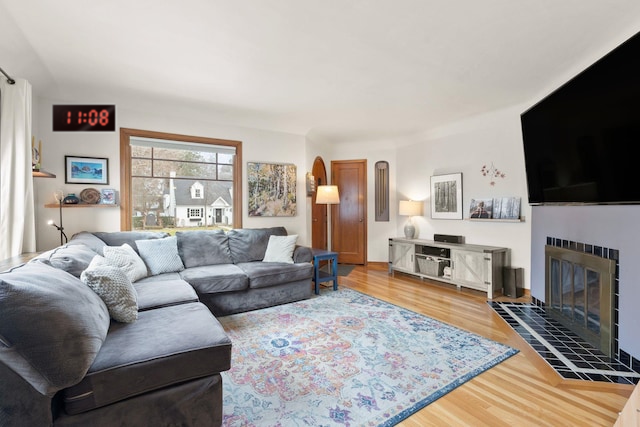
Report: 11:08
